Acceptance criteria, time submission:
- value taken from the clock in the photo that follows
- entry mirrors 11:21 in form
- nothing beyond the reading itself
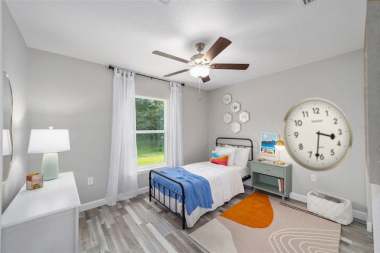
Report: 3:32
